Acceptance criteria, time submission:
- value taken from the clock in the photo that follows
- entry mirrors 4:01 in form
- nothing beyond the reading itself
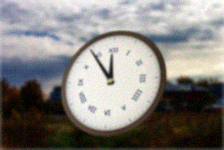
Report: 11:54
